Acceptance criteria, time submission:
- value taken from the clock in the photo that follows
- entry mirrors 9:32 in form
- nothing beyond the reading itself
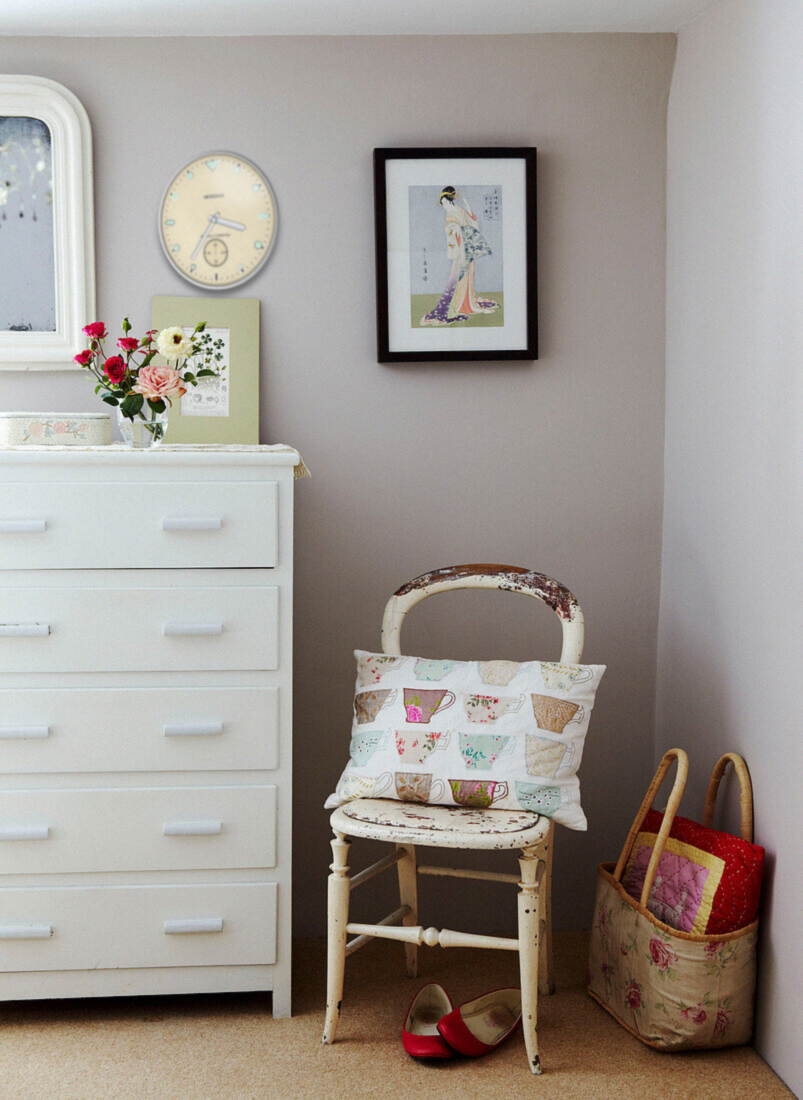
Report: 3:36
